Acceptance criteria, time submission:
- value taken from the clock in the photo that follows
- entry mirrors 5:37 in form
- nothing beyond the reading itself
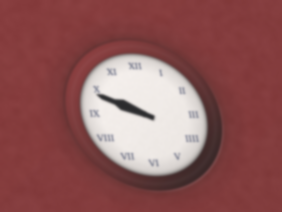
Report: 9:49
